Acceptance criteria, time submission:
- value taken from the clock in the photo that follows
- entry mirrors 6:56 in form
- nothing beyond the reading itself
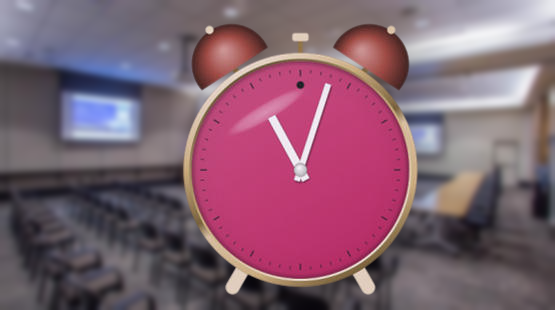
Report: 11:03
